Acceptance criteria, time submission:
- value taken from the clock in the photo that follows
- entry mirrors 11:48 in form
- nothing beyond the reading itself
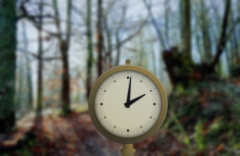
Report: 2:01
